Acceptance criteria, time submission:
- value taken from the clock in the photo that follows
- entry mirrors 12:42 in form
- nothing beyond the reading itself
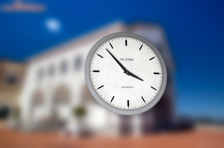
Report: 3:53
